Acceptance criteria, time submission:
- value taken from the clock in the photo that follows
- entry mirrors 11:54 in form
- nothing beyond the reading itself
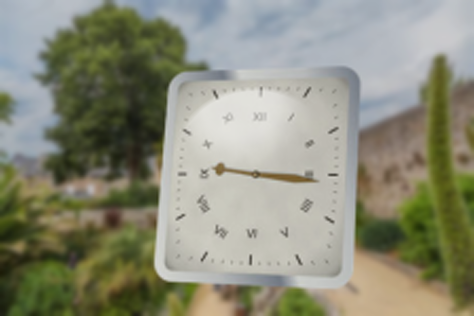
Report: 9:16
